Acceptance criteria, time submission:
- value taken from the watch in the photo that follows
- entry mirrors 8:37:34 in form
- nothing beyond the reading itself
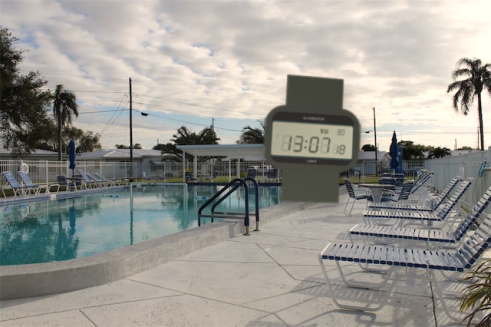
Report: 13:07:18
